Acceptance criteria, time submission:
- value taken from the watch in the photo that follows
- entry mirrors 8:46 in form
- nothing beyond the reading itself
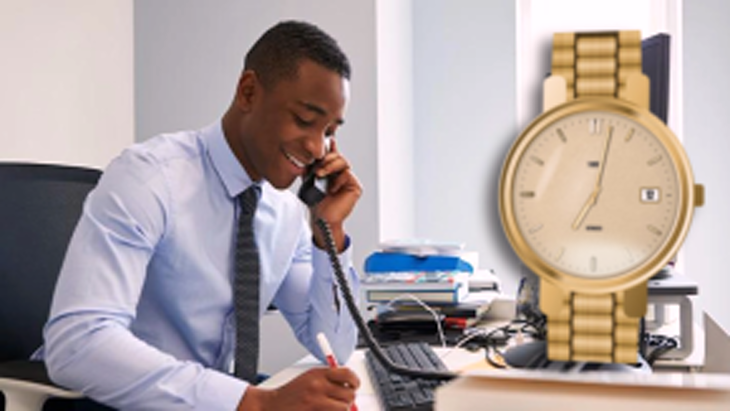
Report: 7:02
